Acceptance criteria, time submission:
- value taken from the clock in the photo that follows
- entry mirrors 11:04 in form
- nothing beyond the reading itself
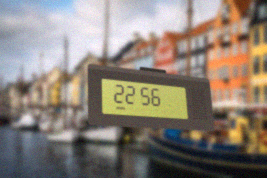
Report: 22:56
